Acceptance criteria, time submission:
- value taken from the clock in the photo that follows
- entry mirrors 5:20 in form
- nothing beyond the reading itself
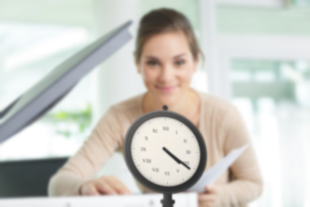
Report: 4:21
